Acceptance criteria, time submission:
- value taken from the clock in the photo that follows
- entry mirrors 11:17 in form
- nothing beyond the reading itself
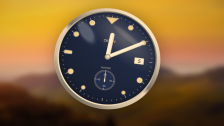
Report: 12:10
